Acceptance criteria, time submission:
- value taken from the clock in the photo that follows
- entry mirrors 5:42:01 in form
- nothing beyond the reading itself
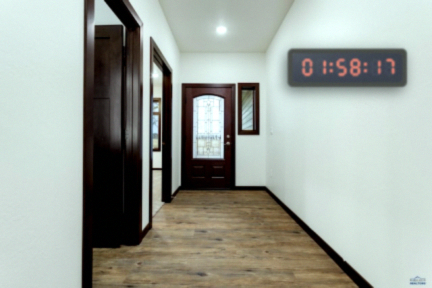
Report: 1:58:17
